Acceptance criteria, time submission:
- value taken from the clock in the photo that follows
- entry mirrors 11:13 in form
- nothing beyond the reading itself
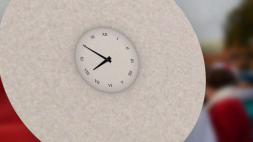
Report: 7:50
